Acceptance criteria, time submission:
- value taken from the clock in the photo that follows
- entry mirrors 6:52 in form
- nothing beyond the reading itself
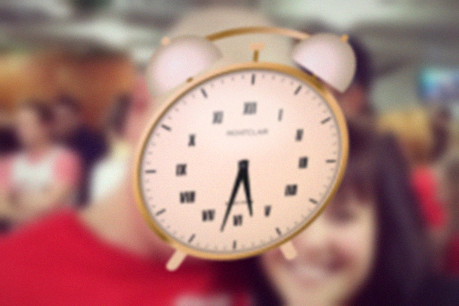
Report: 5:32
